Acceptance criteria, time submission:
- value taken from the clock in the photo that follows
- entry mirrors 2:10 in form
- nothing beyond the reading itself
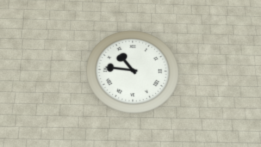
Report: 10:46
